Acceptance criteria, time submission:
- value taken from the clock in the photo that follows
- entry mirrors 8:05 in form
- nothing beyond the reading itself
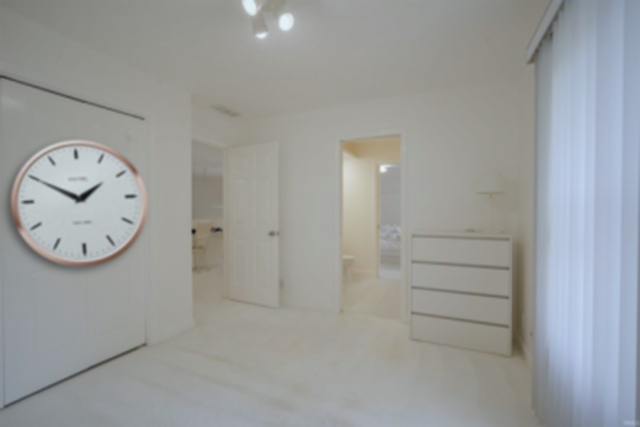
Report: 1:50
